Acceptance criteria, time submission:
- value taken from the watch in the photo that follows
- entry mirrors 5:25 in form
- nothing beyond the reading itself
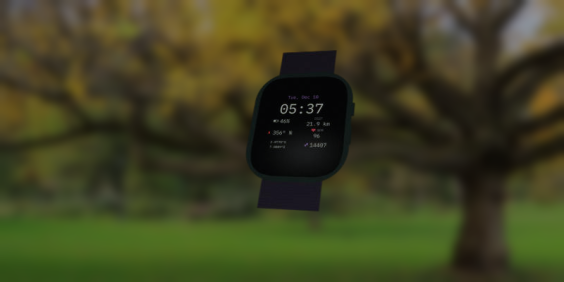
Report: 5:37
